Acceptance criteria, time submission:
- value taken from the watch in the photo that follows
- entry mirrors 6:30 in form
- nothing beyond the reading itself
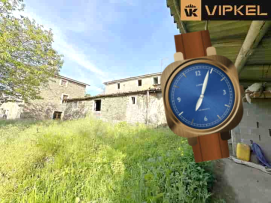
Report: 7:04
